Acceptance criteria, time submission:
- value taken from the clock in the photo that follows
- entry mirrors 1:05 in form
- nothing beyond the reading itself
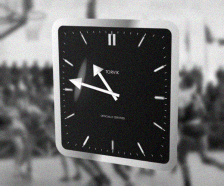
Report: 10:47
